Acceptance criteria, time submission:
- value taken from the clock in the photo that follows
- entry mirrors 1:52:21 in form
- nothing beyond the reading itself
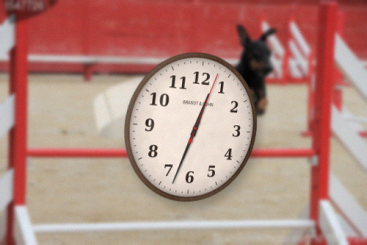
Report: 12:33:03
